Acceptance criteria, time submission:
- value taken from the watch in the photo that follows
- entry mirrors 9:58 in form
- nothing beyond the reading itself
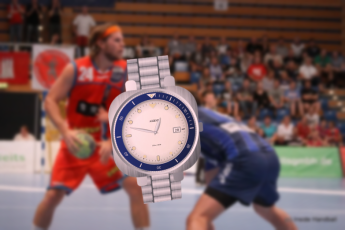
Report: 12:48
